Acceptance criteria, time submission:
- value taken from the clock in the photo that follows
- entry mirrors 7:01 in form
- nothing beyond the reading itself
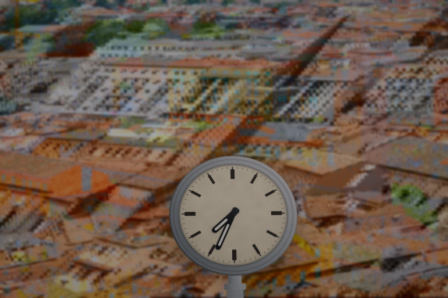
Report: 7:34
